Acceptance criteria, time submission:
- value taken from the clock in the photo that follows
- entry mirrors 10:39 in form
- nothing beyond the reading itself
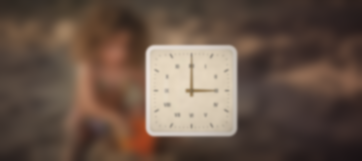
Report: 3:00
